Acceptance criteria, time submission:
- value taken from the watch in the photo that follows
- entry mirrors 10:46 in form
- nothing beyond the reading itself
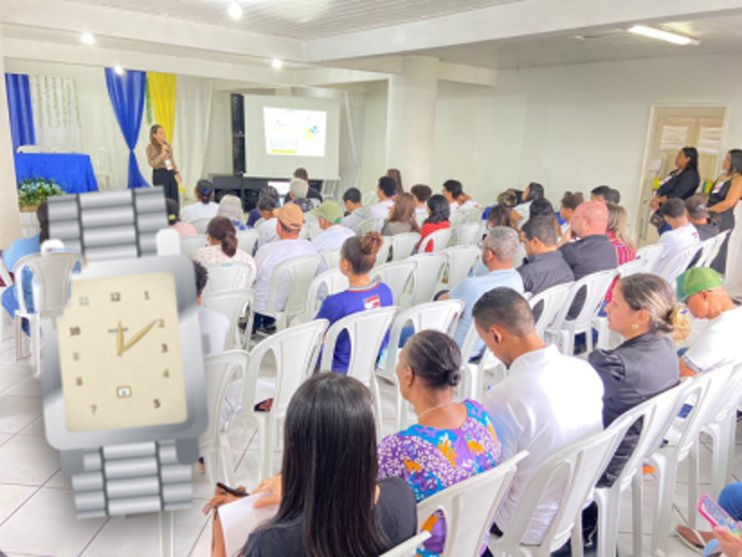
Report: 12:09
